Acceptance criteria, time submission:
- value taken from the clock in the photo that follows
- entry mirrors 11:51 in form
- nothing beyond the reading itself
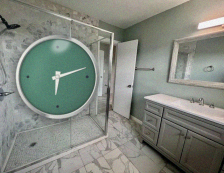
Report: 6:12
